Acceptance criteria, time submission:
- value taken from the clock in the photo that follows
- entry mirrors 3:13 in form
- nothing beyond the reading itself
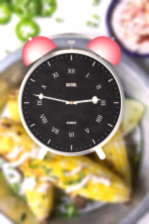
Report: 2:47
